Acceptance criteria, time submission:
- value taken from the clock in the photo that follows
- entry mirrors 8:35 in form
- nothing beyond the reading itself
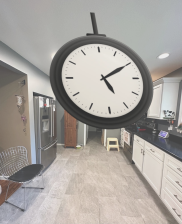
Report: 5:10
